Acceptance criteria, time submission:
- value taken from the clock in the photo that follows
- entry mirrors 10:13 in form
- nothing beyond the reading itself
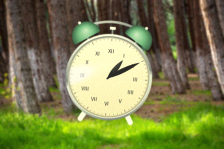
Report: 1:10
